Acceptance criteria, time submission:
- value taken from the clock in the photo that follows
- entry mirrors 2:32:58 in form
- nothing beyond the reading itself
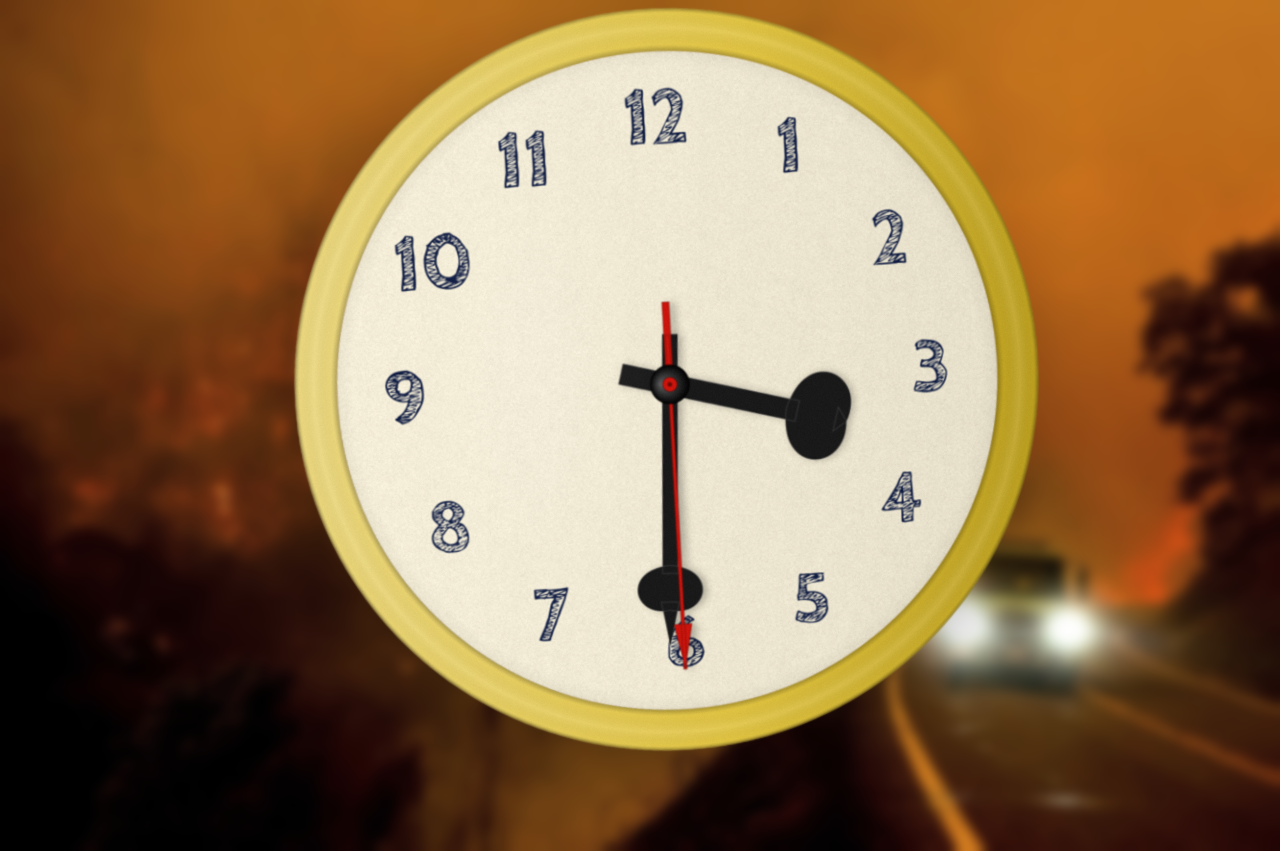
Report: 3:30:30
